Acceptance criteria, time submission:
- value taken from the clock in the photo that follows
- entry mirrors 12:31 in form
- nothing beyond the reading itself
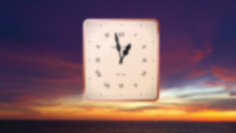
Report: 12:58
